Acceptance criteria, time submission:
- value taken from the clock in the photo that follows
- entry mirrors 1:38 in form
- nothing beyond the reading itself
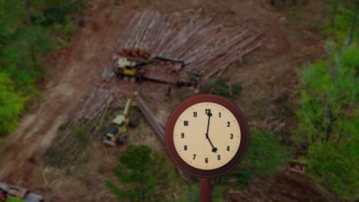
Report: 5:01
